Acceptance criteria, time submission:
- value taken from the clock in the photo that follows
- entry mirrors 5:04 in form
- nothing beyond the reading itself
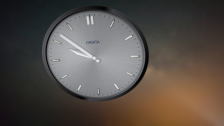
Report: 9:52
